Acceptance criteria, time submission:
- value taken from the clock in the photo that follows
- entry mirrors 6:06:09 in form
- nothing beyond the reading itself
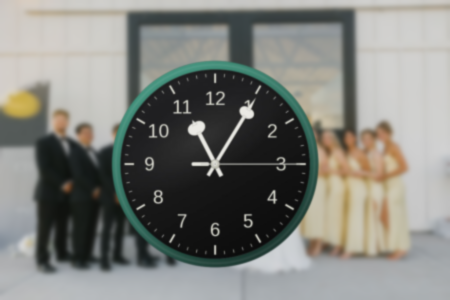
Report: 11:05:15
